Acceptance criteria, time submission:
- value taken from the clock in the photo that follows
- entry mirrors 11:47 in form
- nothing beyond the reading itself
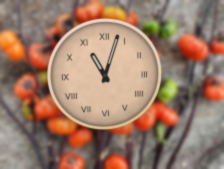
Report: 11:03
